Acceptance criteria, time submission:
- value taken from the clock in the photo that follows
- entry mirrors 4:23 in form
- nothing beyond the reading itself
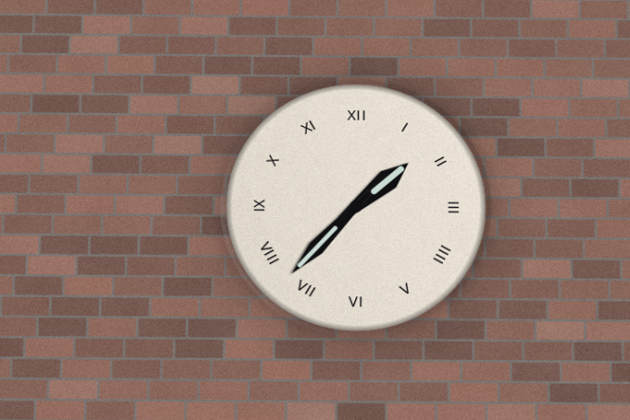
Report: 1:37
